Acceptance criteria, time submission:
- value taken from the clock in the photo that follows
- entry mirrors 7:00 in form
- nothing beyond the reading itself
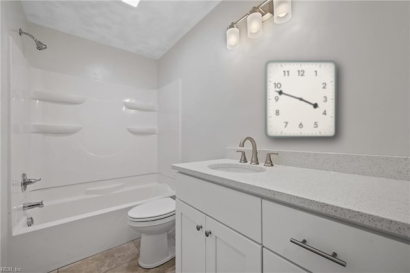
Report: 3:48
